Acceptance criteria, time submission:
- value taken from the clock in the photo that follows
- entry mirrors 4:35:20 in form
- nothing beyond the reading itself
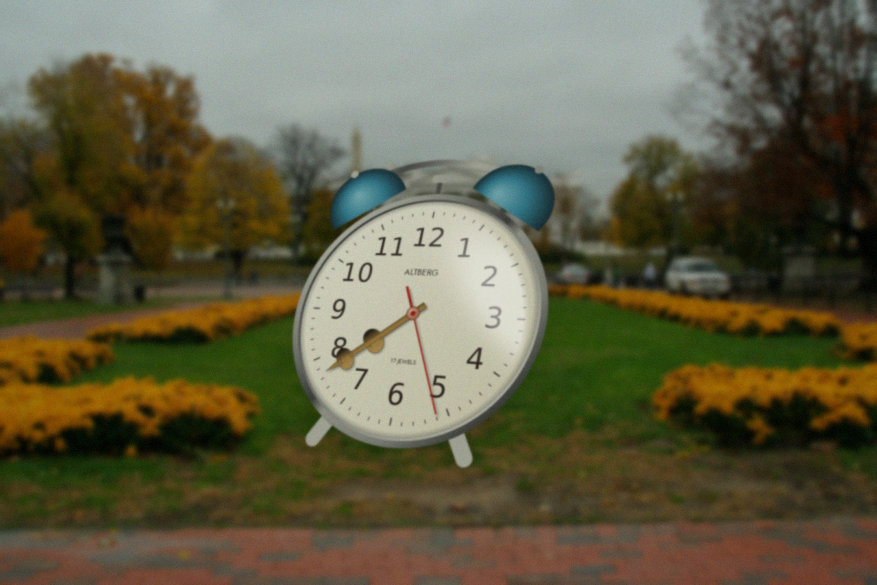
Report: 7:38:26
